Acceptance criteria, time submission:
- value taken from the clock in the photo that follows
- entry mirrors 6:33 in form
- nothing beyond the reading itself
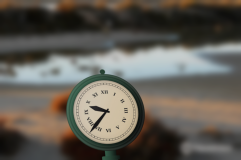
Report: 9:37
